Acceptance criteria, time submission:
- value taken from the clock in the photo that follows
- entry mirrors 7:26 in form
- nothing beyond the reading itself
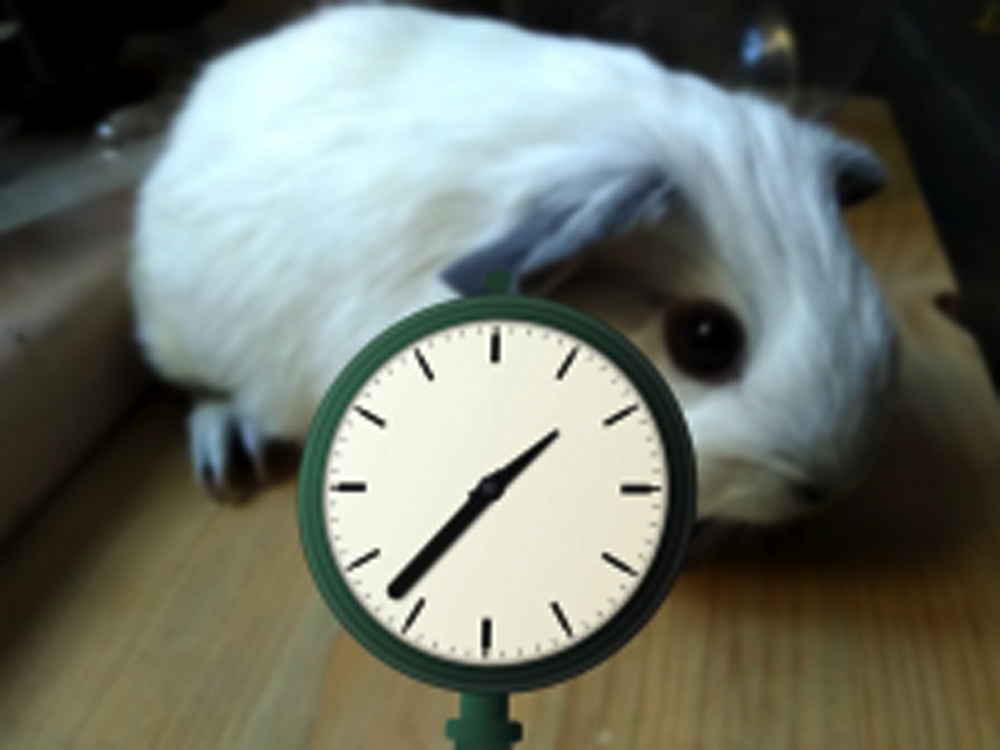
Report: 1:37
